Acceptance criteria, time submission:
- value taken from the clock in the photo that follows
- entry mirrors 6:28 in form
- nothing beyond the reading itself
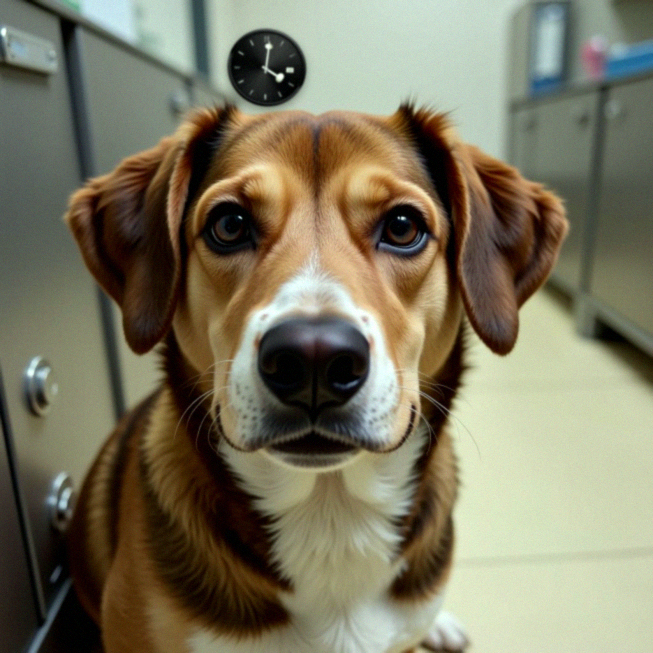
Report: 4:01
